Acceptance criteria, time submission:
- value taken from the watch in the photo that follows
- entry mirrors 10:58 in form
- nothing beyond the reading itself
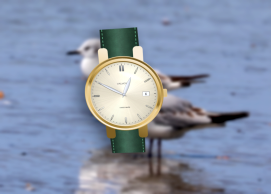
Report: 12:50
